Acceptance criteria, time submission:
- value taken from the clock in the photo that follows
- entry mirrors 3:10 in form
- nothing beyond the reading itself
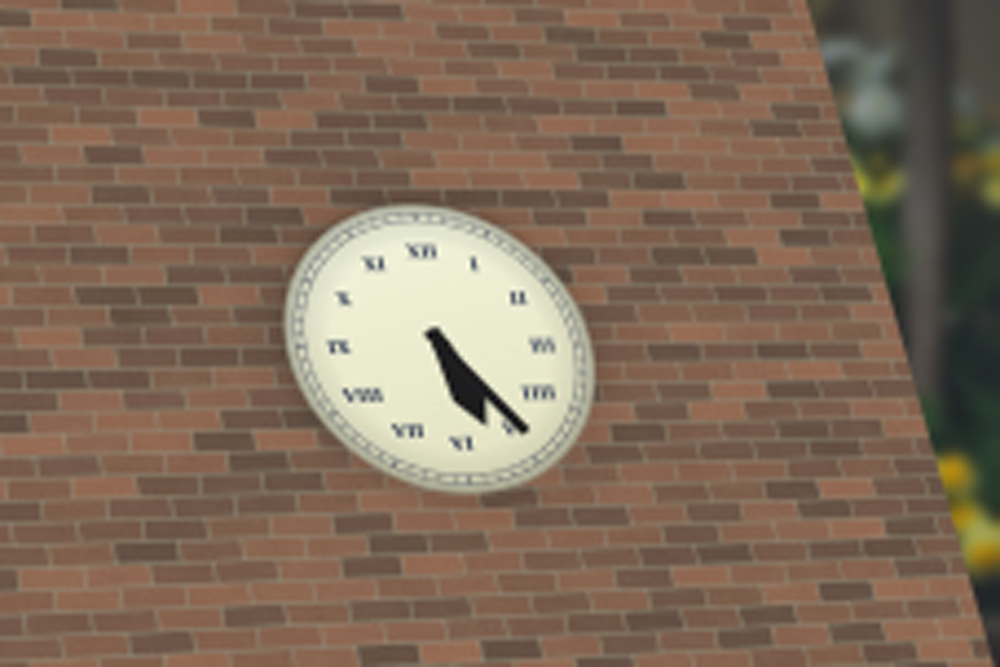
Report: 5:24
